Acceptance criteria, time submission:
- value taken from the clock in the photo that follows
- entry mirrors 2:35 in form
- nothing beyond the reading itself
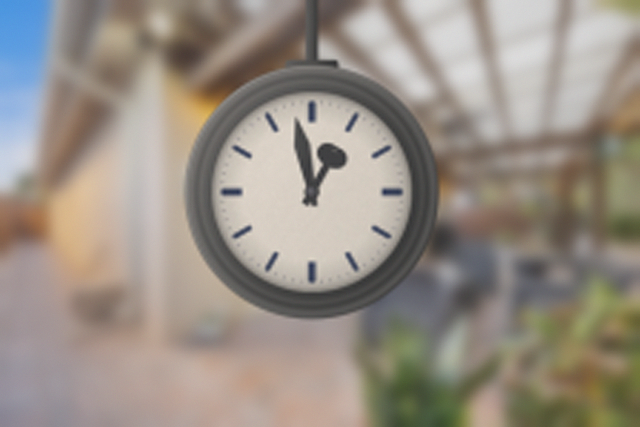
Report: 12:58
